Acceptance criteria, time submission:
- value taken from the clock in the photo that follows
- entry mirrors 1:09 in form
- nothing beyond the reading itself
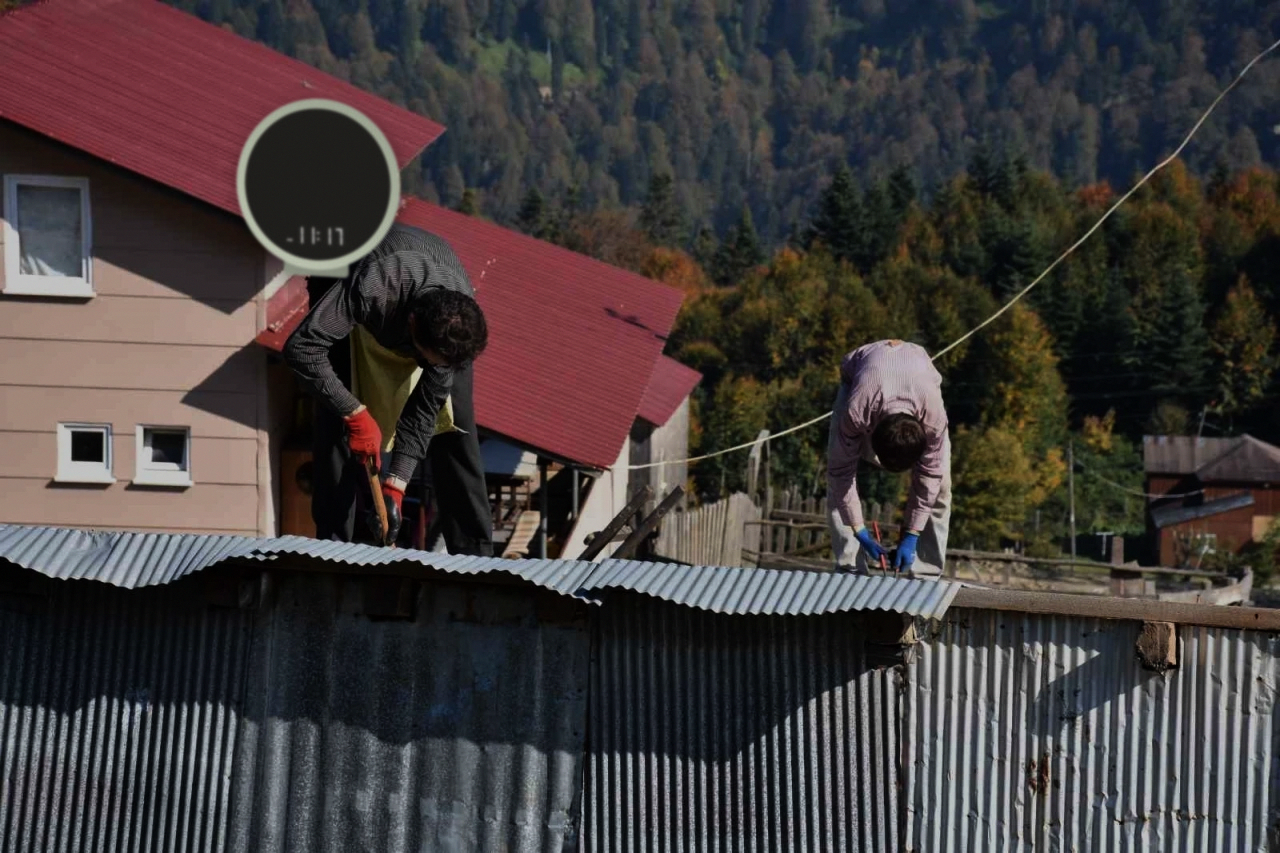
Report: 11:17
